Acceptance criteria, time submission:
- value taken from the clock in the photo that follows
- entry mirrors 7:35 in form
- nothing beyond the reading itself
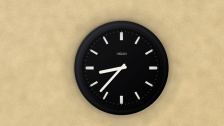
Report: 8:37
